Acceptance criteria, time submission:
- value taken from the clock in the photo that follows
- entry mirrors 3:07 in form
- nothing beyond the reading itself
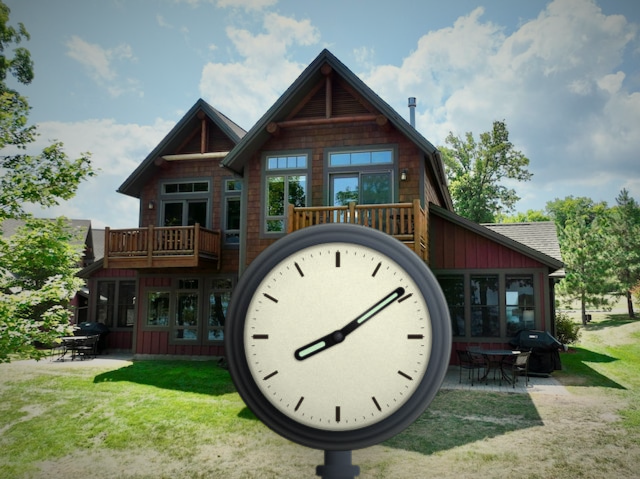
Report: 8:09
